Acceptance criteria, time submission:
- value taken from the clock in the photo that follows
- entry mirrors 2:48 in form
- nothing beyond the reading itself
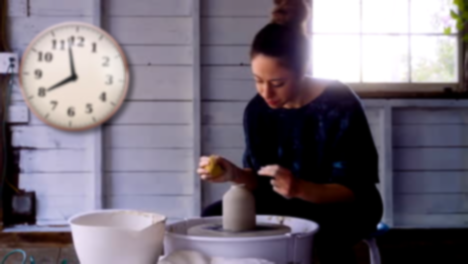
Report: 7:58
